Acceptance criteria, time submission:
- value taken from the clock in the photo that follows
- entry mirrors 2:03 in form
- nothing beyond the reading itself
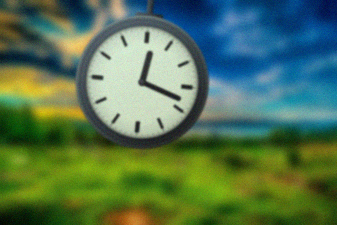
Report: 12:18
